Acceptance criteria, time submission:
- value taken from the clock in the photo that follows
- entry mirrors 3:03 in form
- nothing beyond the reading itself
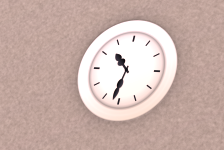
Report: 10:32
